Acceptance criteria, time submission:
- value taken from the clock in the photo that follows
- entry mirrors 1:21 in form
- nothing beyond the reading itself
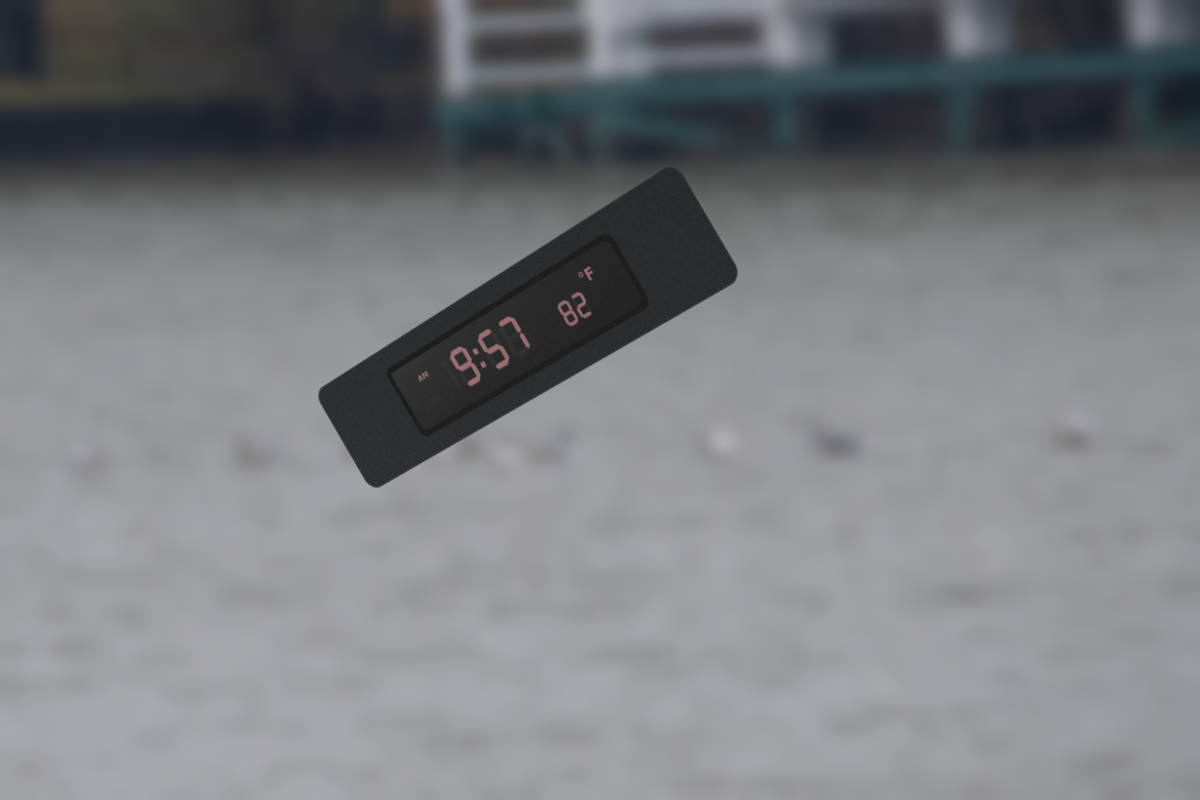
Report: 9:57
